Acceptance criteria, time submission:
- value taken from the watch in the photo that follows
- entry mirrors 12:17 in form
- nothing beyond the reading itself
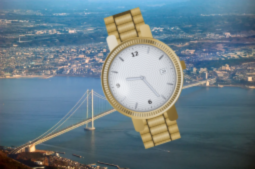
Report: 9:26
